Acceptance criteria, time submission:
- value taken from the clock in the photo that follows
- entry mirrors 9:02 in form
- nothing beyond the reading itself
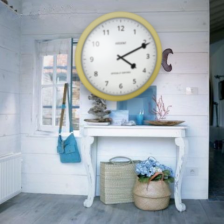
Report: 4:11
